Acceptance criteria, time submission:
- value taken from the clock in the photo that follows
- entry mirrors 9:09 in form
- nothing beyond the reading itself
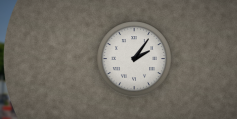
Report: 2:06
